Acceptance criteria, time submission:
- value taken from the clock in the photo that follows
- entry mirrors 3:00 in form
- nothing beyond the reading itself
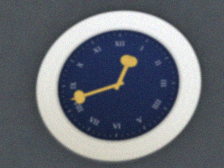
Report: 12:42
